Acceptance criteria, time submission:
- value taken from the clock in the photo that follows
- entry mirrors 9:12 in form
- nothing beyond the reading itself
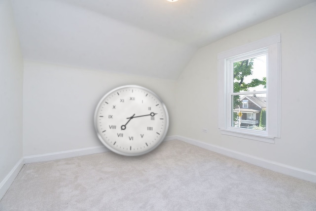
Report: 7:13
